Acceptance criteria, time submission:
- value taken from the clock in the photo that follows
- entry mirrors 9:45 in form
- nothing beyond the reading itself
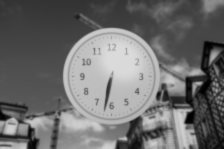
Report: 6:32
